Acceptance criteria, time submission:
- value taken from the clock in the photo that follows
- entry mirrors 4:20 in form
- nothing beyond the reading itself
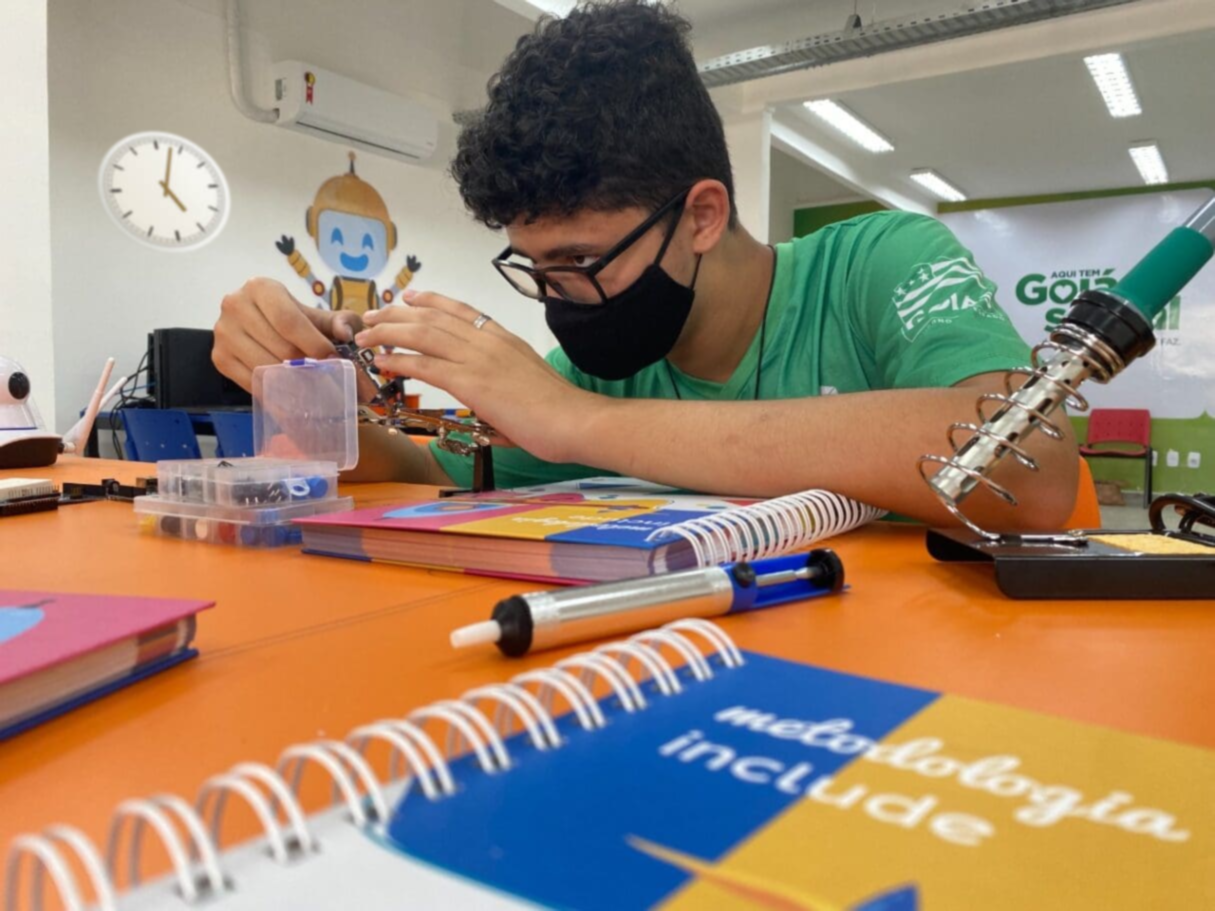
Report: 5:03
